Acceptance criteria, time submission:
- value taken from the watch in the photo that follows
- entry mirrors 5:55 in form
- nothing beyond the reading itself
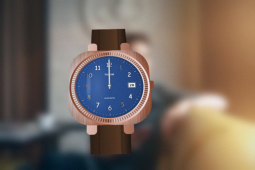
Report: 12:00
